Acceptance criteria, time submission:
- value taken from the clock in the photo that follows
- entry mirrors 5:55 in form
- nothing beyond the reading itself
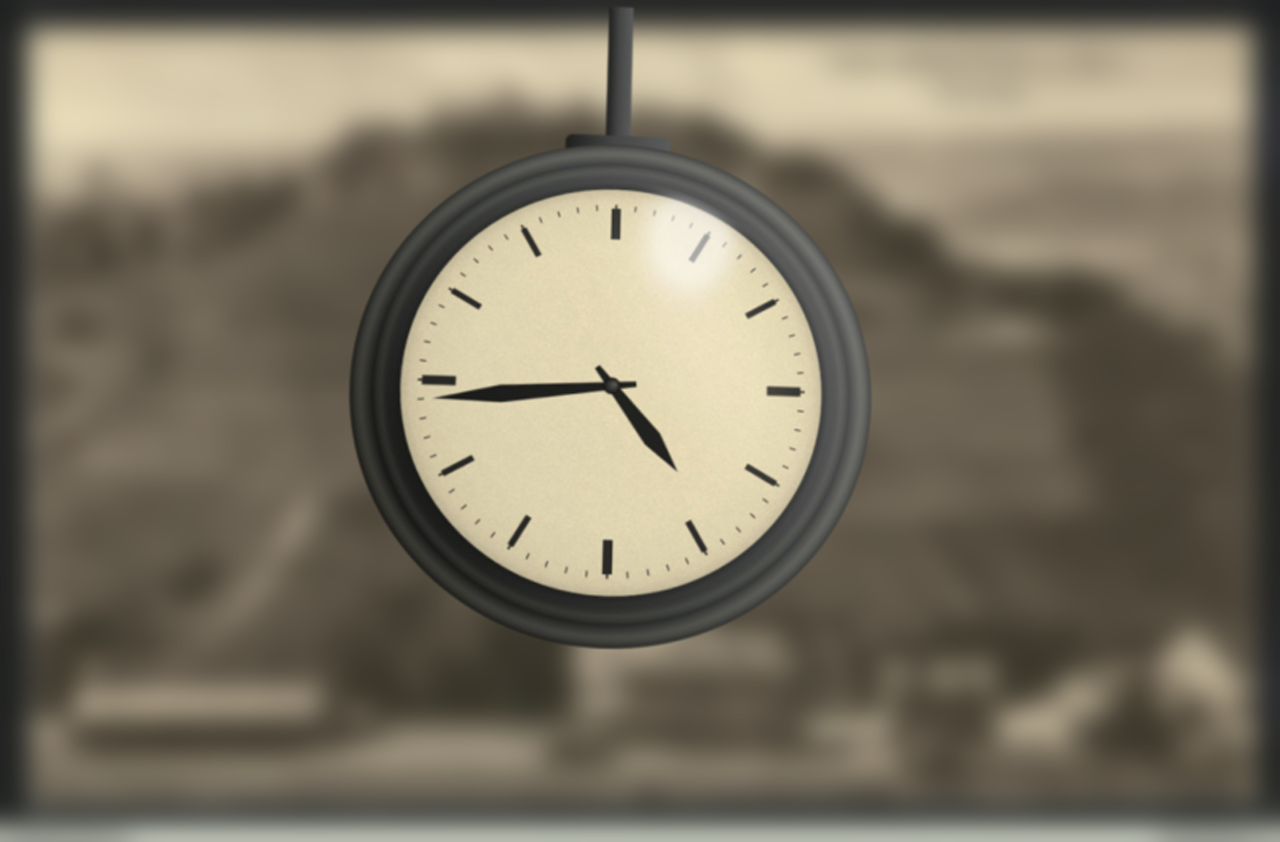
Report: 4:44
